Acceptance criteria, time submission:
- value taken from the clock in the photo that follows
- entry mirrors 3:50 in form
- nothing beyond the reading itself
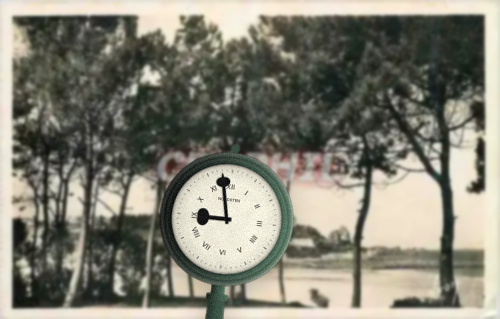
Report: 8:58
